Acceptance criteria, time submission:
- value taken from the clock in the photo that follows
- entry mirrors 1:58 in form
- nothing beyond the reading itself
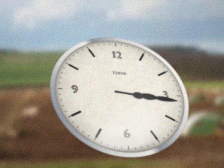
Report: 3:16
